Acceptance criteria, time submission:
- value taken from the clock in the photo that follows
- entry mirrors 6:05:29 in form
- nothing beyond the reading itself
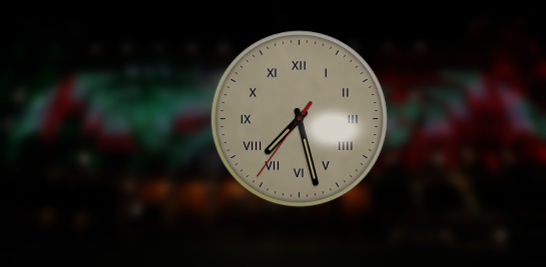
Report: 7:27:36
